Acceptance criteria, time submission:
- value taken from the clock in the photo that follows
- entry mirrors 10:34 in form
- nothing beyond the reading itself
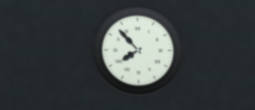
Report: 7:53
